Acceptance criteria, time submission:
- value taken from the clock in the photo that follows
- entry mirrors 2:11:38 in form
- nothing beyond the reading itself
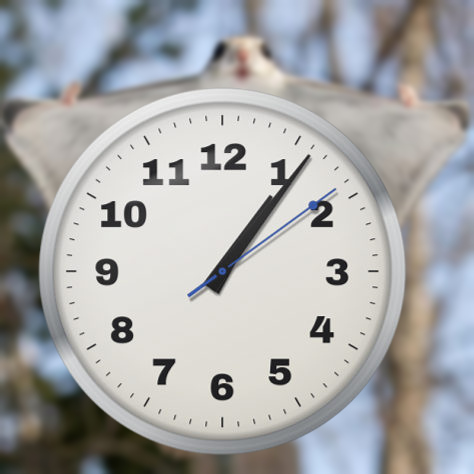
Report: 1:06:09
